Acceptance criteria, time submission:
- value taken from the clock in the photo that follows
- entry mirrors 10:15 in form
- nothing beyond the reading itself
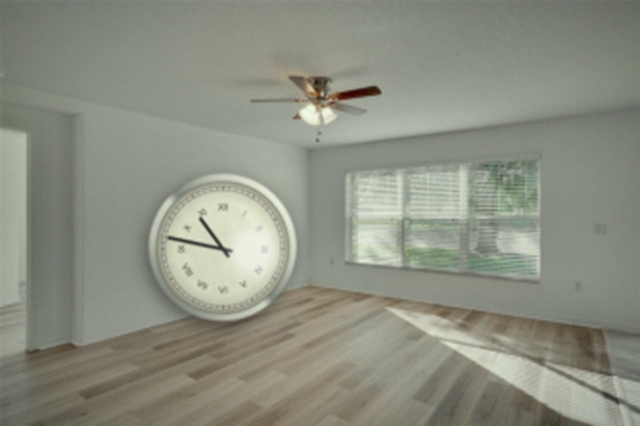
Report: 10:47
